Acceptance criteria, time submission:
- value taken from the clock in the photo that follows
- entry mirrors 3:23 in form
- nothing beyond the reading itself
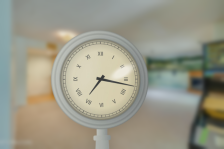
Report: 7:17
